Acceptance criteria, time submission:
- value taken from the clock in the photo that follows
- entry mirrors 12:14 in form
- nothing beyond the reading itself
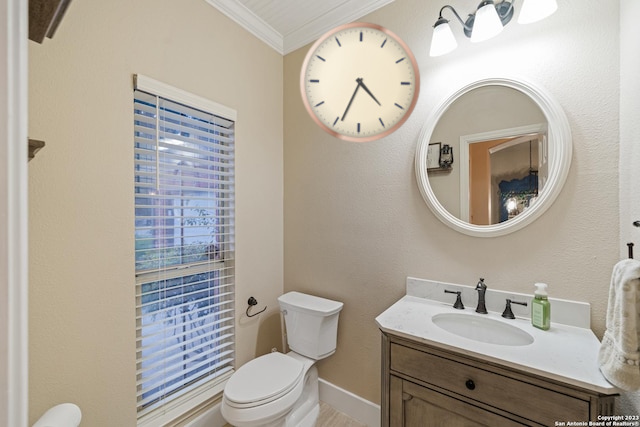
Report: 4:34
